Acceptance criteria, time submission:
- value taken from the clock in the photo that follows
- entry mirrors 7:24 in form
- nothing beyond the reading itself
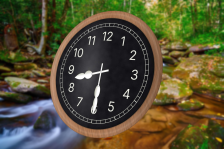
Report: 8:30
